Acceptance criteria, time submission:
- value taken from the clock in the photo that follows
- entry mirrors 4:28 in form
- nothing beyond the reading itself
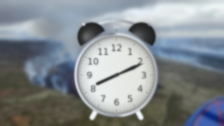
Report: 8:11
